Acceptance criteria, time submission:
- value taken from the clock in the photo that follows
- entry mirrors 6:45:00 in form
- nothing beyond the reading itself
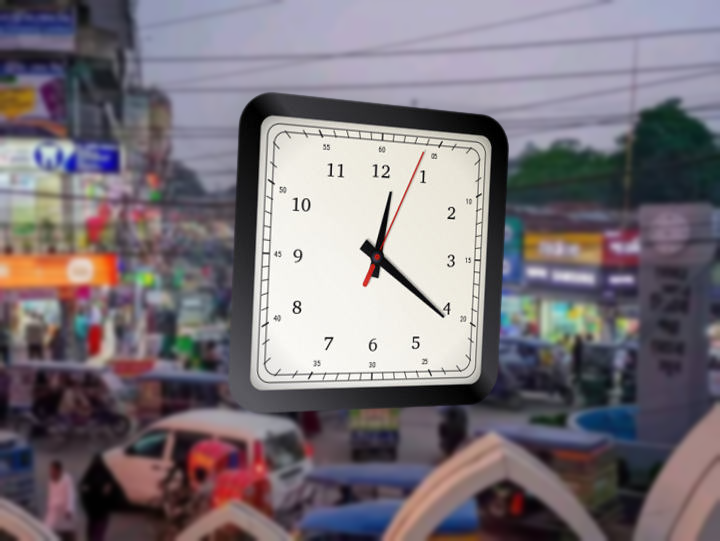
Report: 12:21:04
